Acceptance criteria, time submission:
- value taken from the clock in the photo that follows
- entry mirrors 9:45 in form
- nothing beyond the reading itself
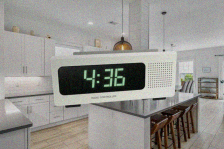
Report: 4:36
